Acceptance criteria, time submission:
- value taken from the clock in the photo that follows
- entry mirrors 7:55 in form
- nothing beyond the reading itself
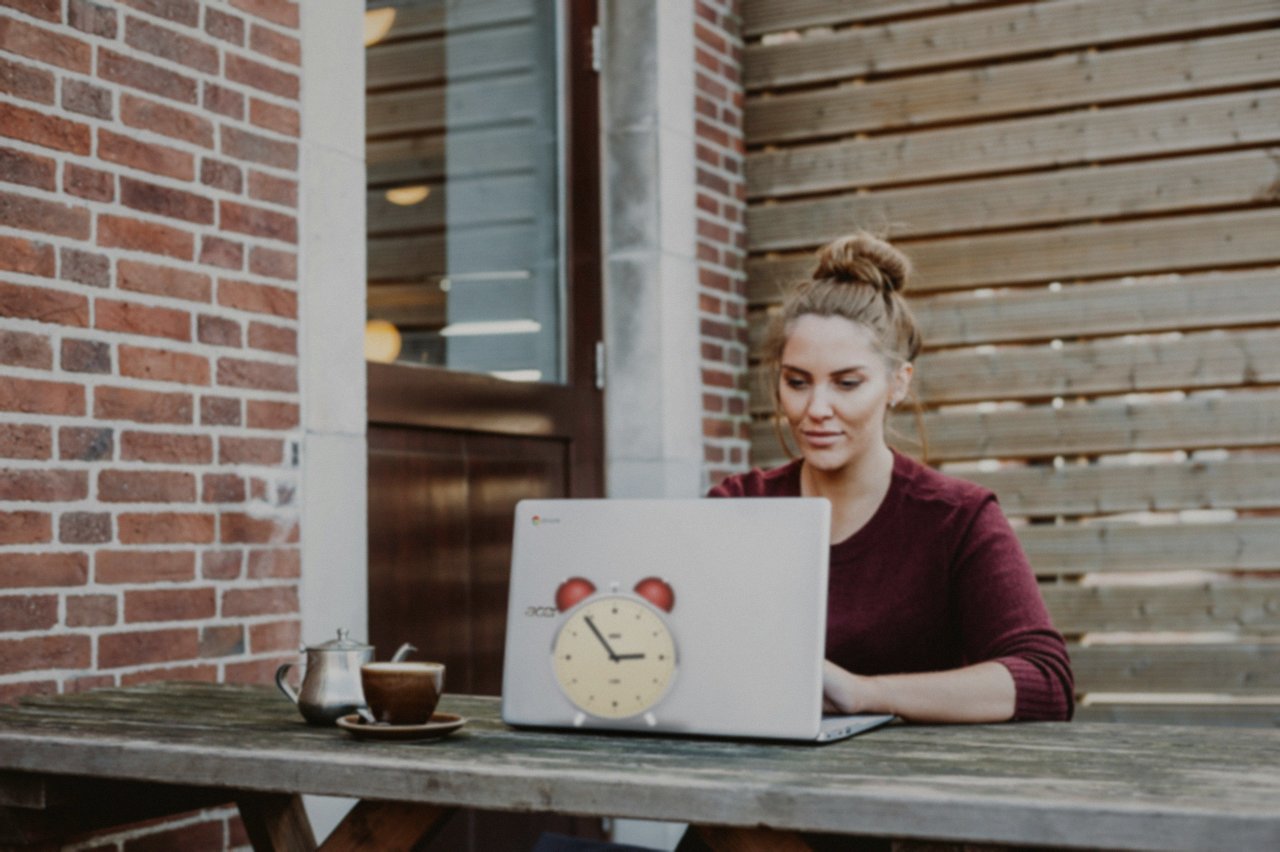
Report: 2:54
